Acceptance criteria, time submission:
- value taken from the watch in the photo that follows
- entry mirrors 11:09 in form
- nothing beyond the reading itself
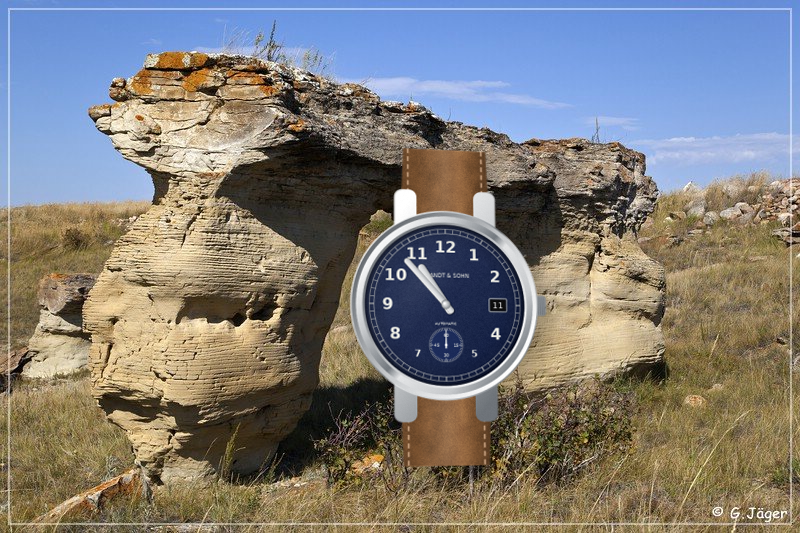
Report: 10:53
